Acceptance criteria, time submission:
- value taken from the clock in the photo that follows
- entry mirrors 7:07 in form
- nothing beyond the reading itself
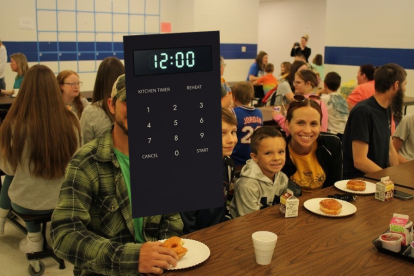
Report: 12:00
